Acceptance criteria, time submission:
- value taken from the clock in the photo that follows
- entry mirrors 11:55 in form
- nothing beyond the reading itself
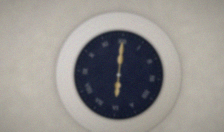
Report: 6:00
